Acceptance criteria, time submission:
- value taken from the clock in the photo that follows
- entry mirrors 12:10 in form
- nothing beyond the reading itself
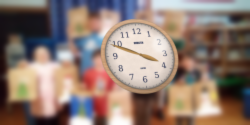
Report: 3:49
